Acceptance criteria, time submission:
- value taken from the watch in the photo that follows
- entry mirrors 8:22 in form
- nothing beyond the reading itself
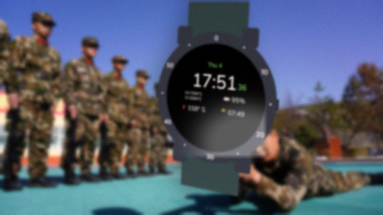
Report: 17:51
